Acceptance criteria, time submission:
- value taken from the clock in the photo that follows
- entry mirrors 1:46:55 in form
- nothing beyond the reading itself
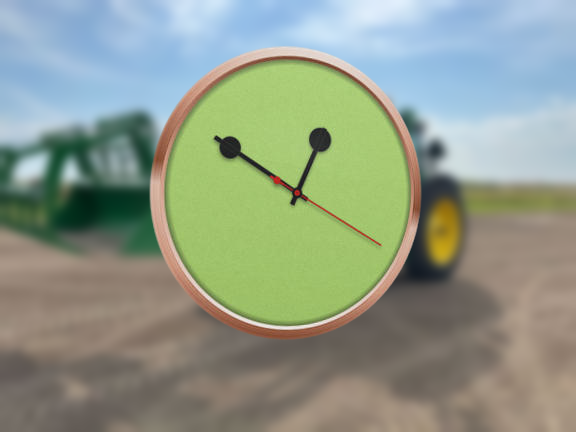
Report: 12:50:20
